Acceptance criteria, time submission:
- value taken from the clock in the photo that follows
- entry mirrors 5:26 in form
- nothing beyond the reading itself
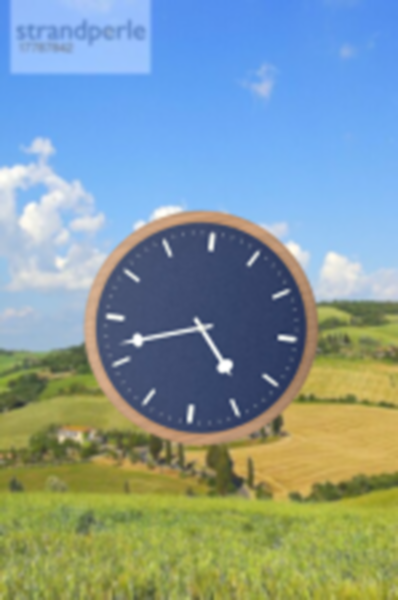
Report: 4:42
